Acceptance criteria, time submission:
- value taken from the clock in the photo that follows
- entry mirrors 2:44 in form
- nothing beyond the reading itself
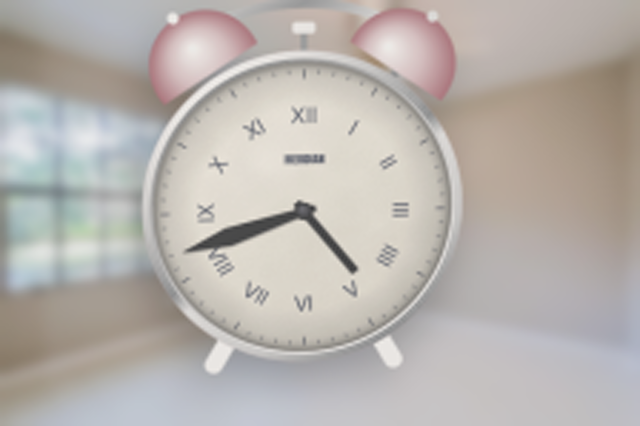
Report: 4:42
